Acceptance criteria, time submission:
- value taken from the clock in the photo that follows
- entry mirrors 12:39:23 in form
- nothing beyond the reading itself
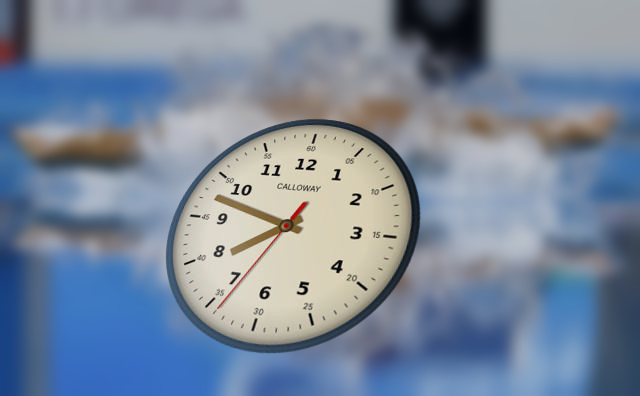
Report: 7:47:34
